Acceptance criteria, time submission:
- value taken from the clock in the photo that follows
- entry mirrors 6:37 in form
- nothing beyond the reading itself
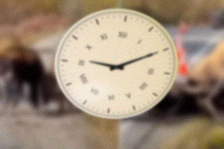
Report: 9:10
